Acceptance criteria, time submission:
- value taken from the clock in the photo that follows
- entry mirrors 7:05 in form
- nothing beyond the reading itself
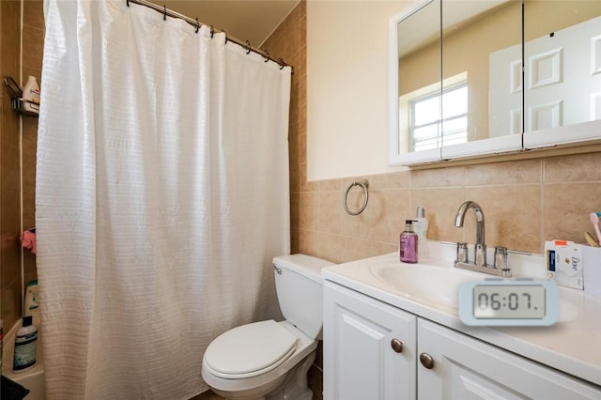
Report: 6:07
